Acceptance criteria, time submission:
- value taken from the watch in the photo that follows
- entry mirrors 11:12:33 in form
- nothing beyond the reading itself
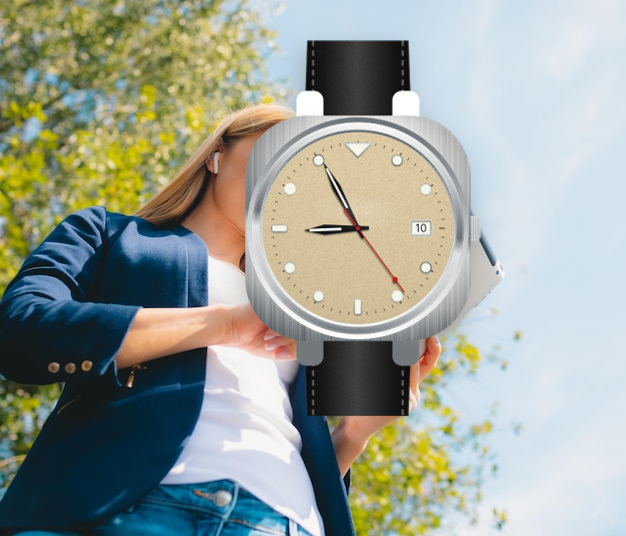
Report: 8:55:24
